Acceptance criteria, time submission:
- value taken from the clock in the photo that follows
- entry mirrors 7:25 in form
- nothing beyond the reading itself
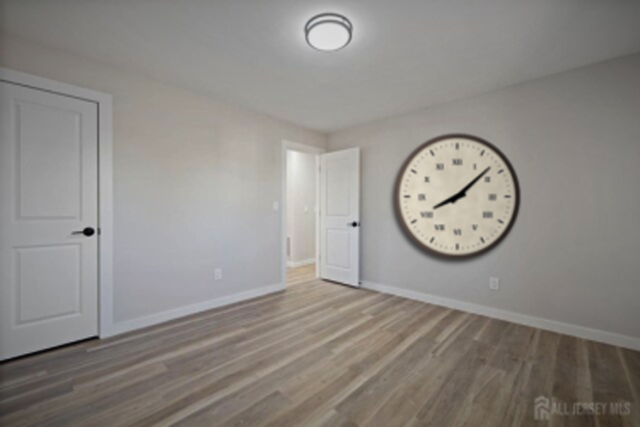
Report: 8:08
